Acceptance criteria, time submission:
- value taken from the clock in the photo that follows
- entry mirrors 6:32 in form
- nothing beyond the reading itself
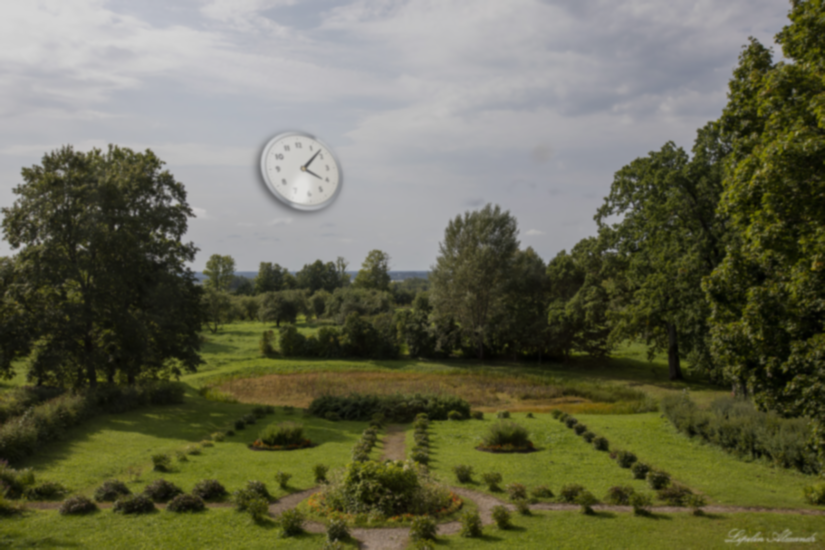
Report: 4:08
